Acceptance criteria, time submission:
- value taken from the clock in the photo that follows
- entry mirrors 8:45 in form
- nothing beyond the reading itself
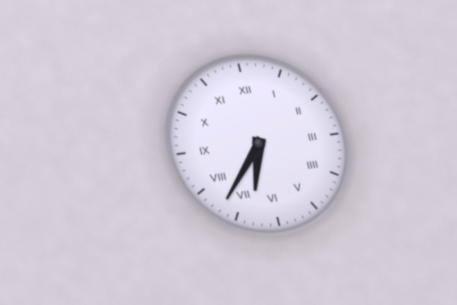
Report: 6:37
